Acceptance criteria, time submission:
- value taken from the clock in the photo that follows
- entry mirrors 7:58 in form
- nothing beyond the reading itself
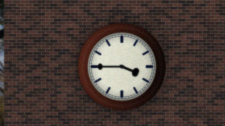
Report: 3:45
